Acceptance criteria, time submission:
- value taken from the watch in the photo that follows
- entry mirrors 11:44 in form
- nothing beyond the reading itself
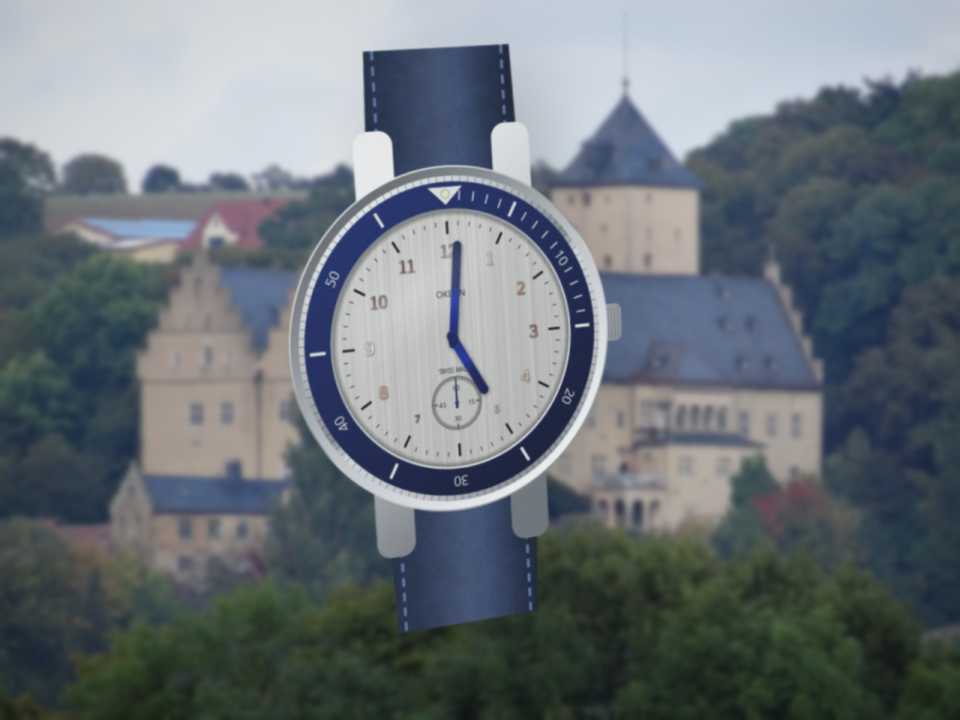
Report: 5:01
